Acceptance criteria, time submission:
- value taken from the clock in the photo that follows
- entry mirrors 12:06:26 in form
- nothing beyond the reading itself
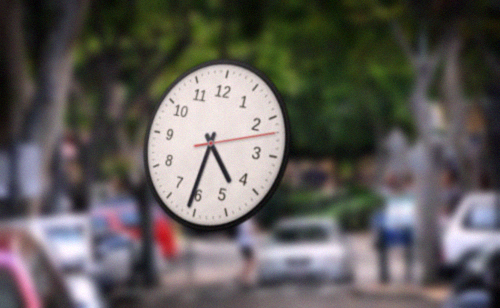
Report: 4:31:12
